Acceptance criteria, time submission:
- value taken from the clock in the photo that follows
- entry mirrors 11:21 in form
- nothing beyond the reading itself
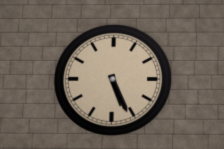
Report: 5:26
